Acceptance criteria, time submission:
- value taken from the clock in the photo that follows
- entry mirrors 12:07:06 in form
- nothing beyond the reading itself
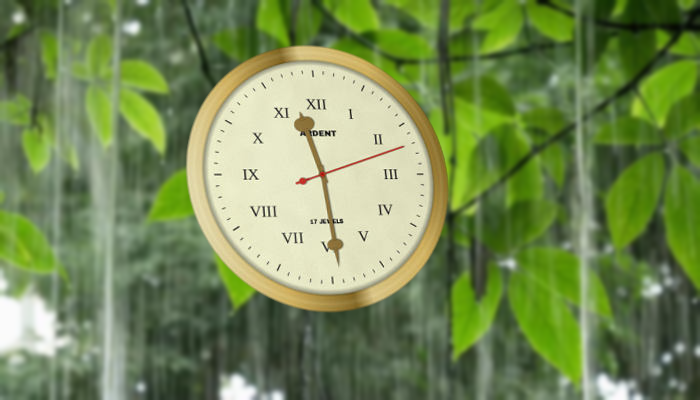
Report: 11:29:12
